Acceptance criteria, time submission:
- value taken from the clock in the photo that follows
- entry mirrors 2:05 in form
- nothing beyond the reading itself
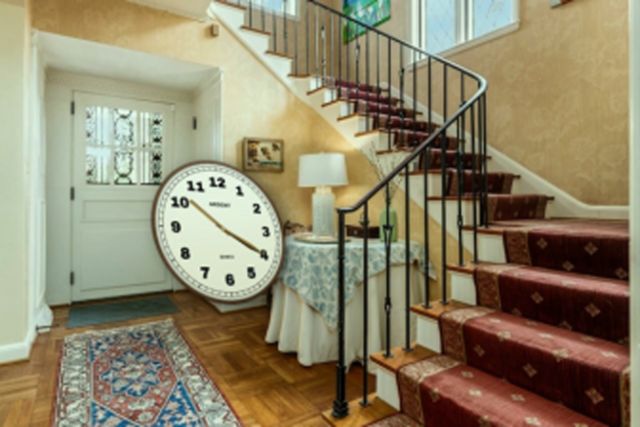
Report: 10:20
